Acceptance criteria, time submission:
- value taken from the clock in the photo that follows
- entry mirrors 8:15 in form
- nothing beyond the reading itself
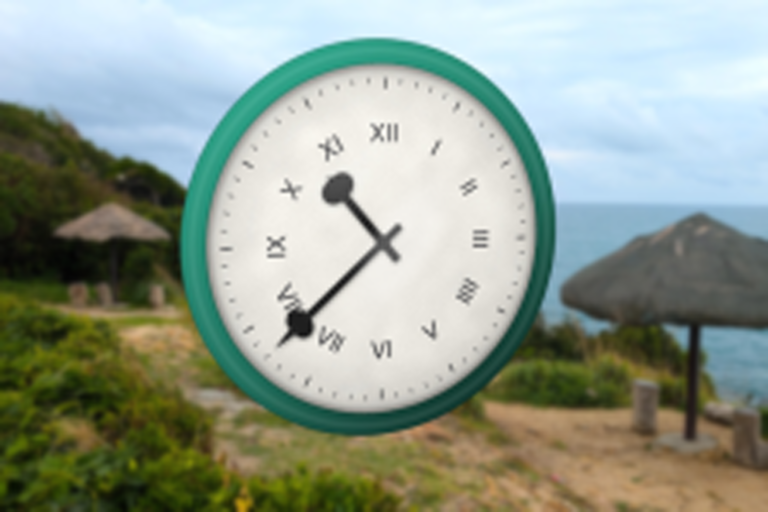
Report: 10:38
